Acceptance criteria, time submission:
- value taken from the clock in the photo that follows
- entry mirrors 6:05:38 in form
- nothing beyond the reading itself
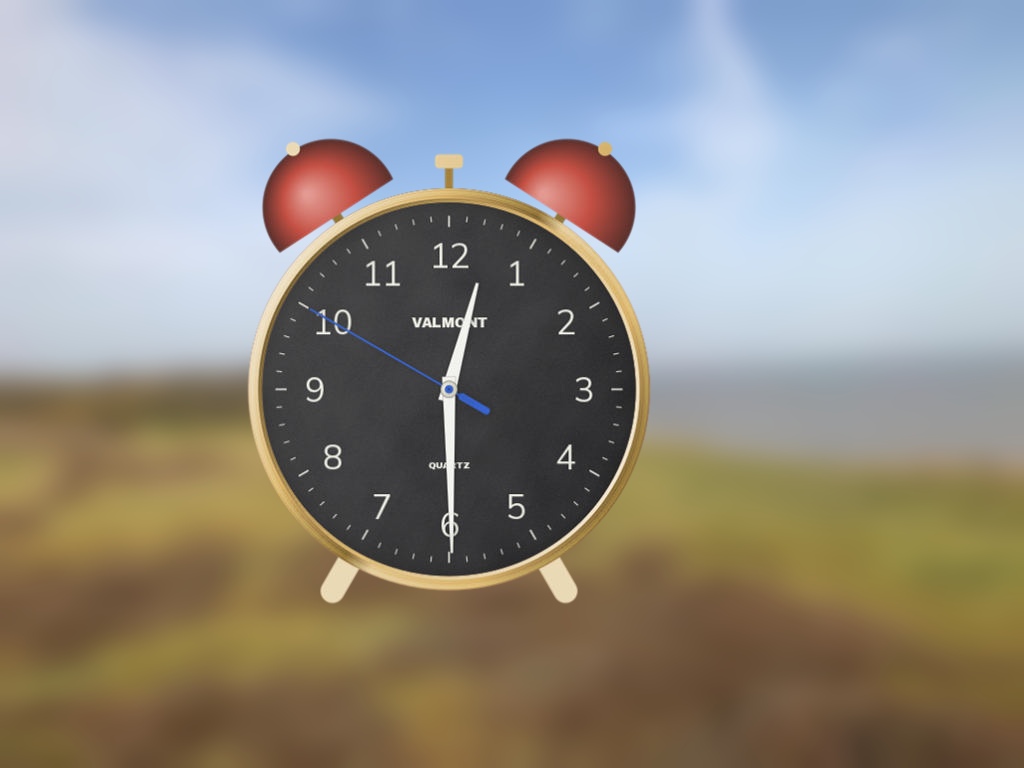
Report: 12:29:50
